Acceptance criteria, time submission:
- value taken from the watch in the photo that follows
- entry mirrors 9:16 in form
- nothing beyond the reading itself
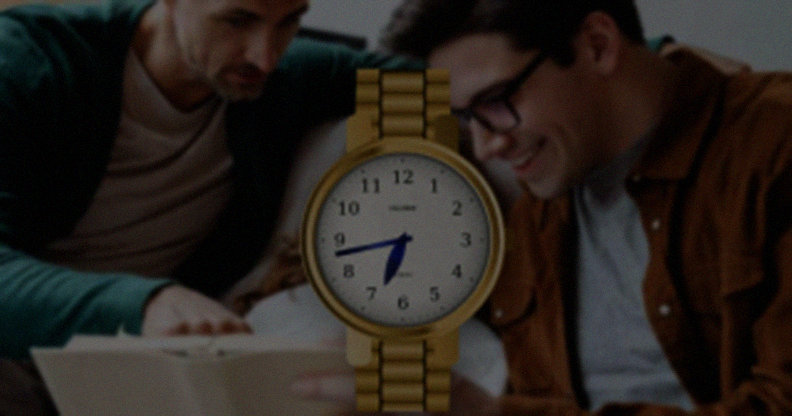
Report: 6:43
